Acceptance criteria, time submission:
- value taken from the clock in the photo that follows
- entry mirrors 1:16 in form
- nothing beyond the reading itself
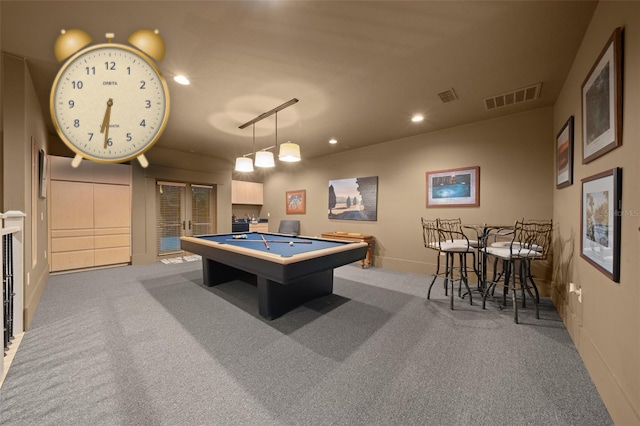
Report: 6:31
